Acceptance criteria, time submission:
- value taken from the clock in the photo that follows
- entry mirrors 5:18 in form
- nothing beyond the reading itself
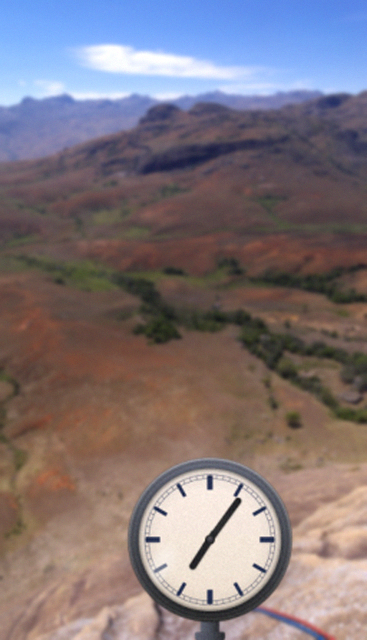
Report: 7:06
